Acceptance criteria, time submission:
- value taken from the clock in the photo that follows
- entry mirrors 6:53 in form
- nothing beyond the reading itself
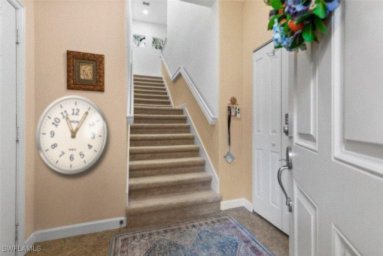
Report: 11:05
